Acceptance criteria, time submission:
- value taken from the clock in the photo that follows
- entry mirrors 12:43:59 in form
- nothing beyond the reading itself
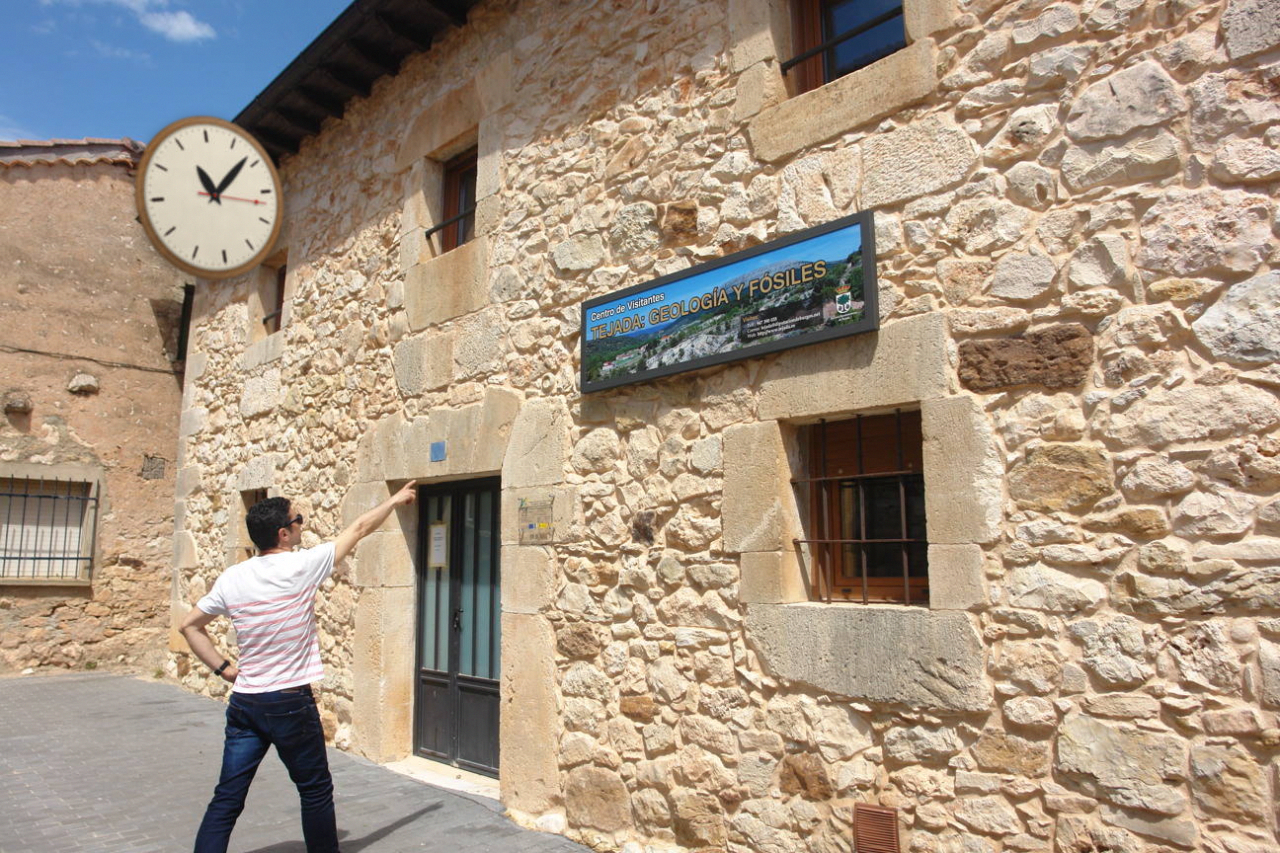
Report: 11:08:17
